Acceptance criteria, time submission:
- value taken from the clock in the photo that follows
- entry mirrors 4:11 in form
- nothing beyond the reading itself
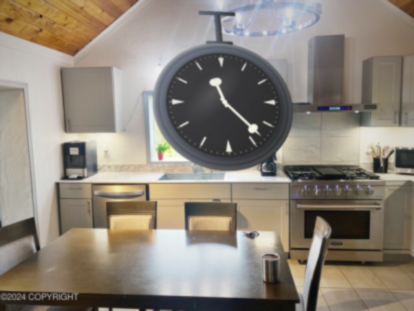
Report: 11:23
